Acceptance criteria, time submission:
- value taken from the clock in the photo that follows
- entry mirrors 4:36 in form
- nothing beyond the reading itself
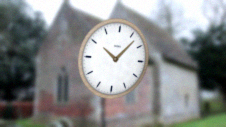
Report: 10:07
